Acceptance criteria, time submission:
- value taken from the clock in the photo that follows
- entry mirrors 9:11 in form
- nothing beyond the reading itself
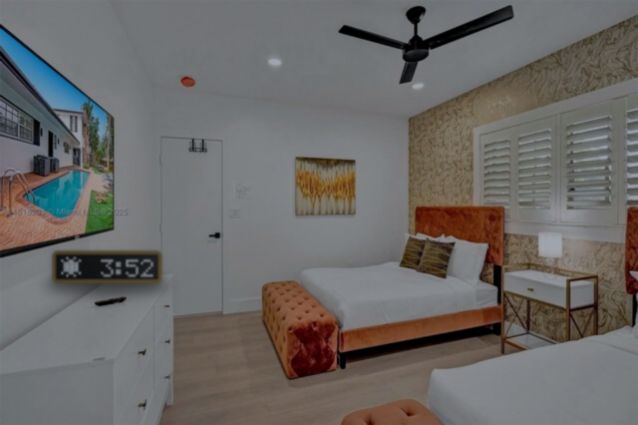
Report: 3:52
